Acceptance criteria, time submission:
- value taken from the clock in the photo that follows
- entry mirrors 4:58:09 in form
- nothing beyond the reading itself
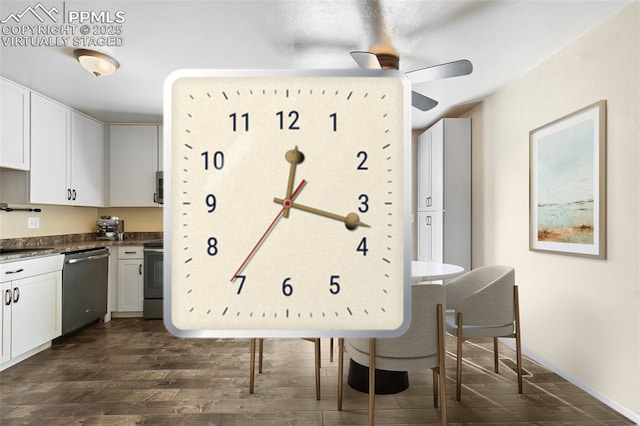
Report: 12:17:36
